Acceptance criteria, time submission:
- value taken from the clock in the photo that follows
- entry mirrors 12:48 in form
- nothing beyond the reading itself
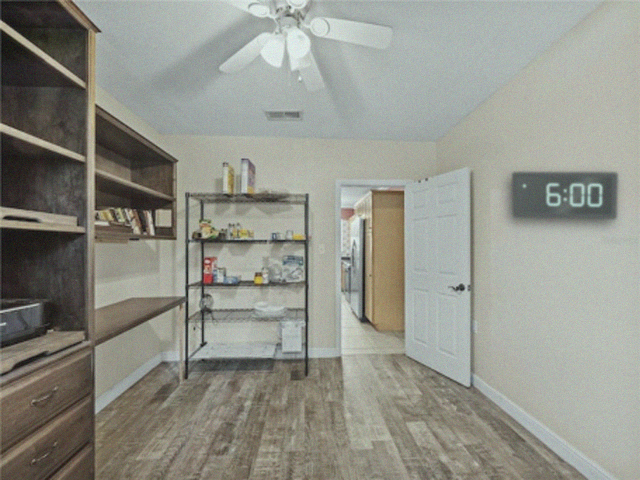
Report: 6:00
